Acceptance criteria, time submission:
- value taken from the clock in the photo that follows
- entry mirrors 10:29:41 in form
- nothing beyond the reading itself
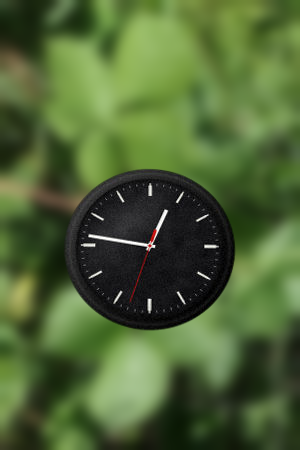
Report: 12:46:33
